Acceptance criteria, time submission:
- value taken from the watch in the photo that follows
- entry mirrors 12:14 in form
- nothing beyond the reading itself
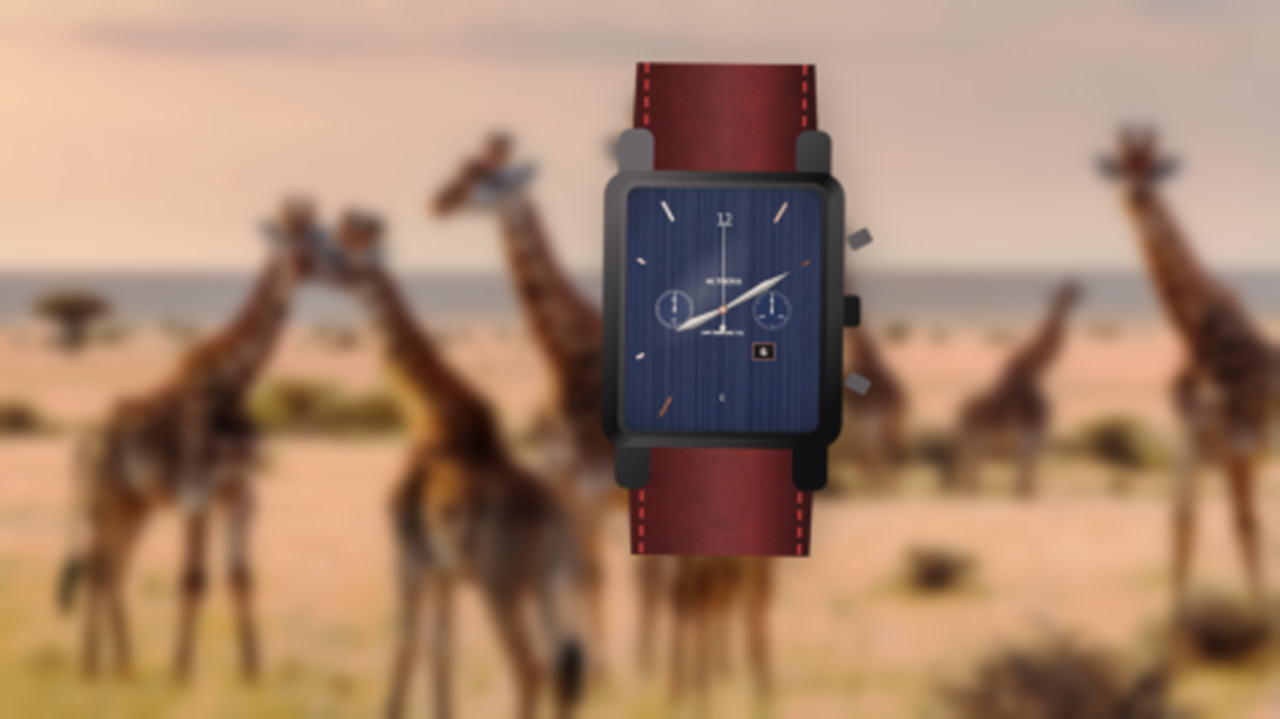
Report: 8:10
